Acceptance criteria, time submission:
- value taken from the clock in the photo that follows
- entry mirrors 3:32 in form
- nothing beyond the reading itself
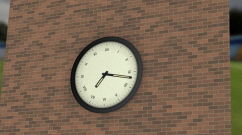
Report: 7:17
